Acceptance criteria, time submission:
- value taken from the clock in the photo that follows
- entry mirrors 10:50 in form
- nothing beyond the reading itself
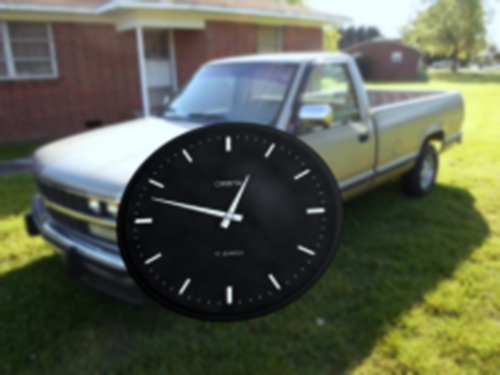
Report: 12:48
